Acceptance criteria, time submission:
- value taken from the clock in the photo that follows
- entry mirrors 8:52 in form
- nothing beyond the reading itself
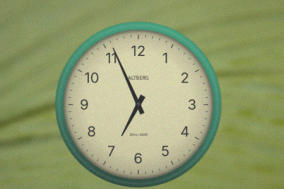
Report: 6:56
